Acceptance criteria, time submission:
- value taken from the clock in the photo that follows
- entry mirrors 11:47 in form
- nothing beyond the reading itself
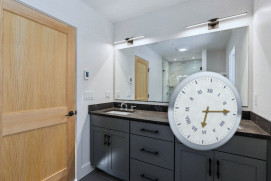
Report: 6:14
